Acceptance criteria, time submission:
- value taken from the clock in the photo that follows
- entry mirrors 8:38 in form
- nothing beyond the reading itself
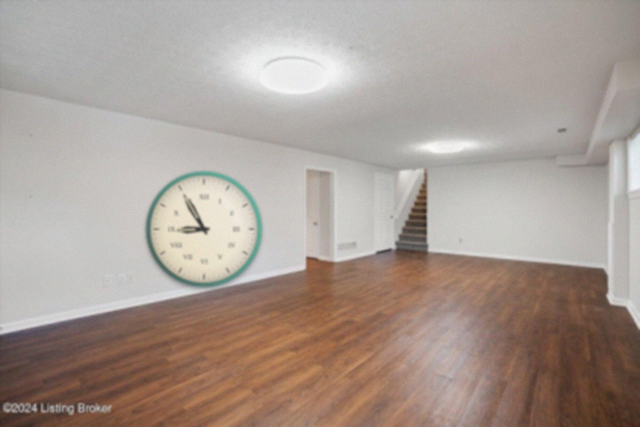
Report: 8:55
